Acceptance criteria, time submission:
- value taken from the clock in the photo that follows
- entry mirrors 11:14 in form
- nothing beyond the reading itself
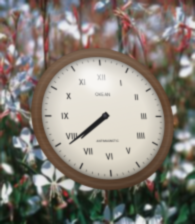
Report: 7:39
